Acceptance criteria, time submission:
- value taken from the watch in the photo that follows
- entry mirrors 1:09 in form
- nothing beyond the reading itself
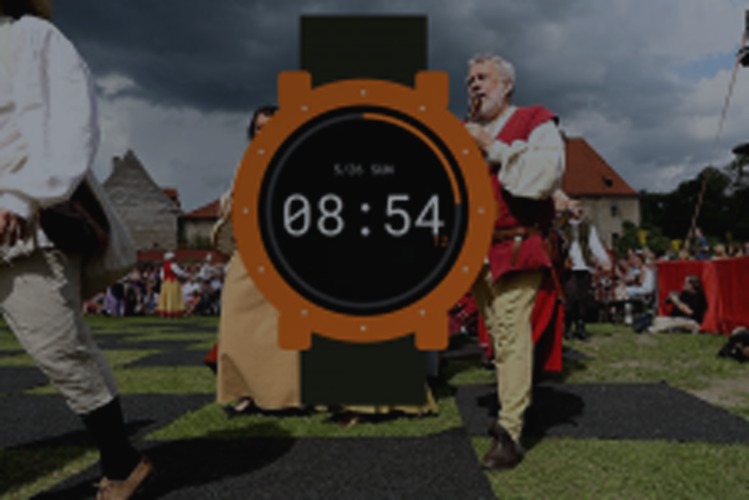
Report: 8:54
